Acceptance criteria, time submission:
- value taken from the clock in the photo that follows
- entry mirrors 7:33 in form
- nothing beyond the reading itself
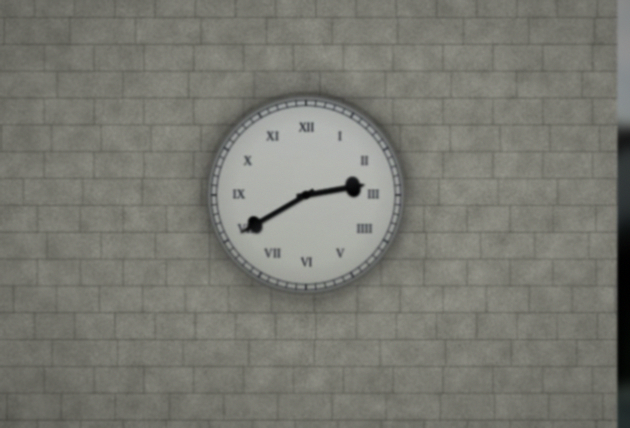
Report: 2:40
